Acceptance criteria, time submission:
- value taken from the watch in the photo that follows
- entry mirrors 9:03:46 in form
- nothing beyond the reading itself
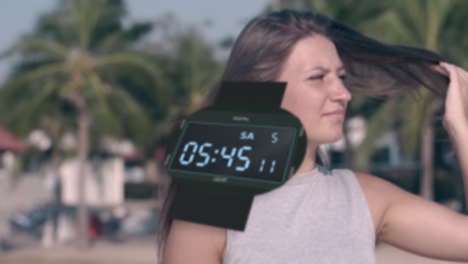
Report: 5:45:11
